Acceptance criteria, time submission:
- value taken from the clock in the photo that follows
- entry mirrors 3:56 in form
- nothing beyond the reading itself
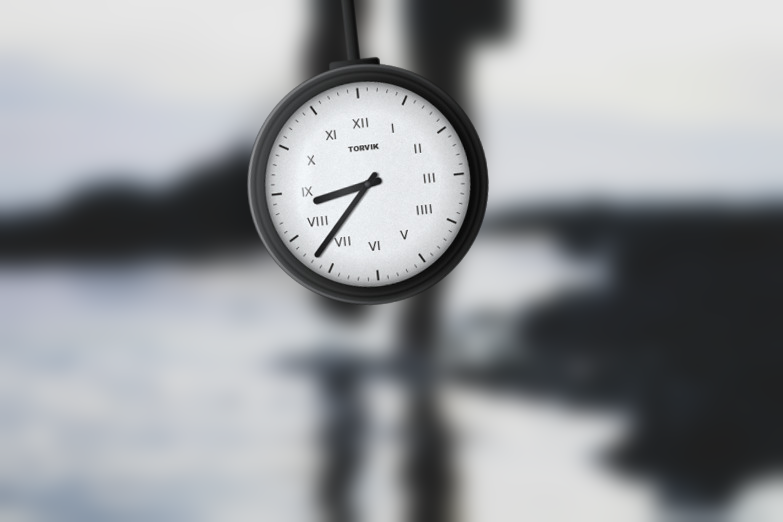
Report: 8:37
